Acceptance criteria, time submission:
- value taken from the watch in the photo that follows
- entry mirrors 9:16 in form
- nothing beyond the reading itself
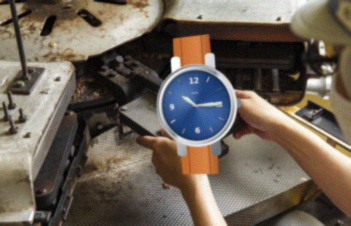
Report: 10:15
